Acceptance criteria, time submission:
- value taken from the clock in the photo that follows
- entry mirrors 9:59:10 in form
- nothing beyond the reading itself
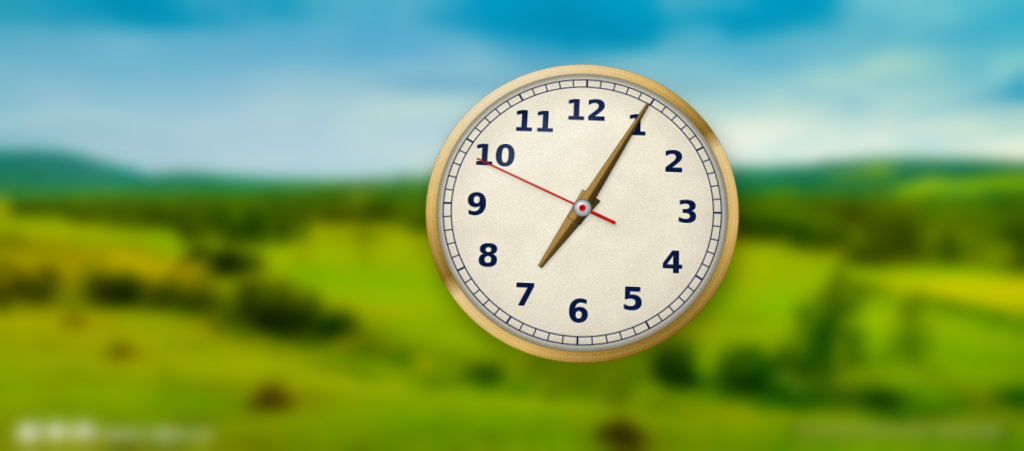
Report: 7:04:49
